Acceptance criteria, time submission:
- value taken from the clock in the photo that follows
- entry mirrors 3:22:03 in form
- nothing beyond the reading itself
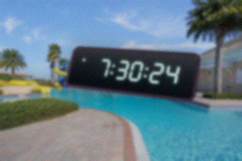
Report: 7:30:24
